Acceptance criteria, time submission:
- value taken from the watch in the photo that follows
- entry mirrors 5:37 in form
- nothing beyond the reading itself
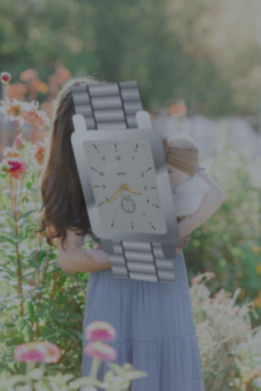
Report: 3:39
